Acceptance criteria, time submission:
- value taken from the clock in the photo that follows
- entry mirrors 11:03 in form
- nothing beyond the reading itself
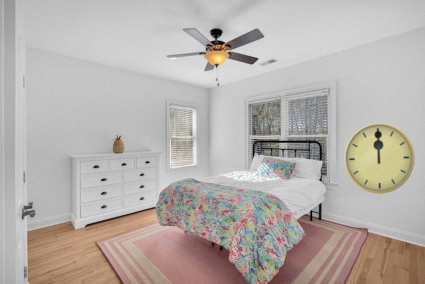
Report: 12:00
